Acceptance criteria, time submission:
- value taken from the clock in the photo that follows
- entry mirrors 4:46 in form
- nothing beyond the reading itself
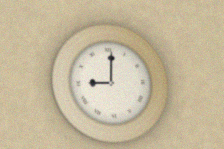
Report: 9:01
